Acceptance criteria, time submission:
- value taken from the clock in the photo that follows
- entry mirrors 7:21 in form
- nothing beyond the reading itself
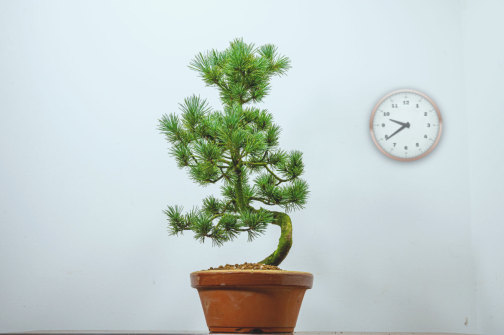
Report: 9:39
